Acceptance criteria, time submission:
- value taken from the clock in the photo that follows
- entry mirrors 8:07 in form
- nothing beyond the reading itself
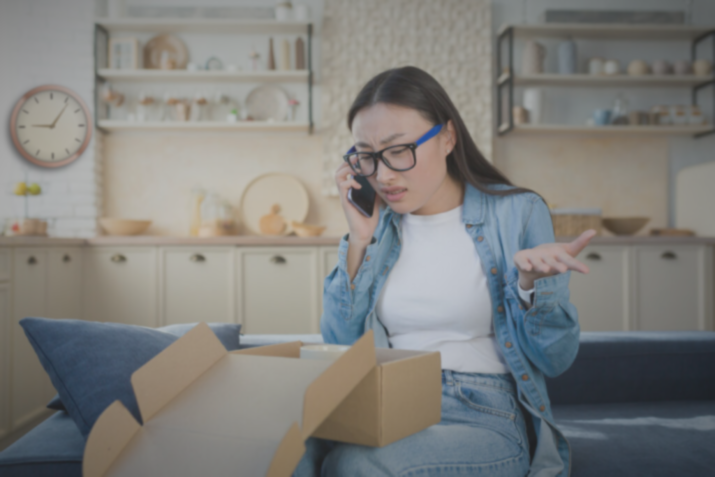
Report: 9:06
